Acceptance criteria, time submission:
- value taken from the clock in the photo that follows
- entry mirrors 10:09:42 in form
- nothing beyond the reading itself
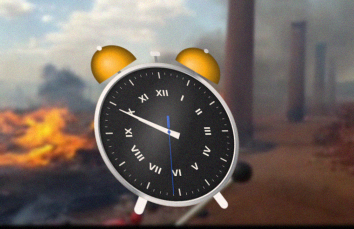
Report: 9:49:31
